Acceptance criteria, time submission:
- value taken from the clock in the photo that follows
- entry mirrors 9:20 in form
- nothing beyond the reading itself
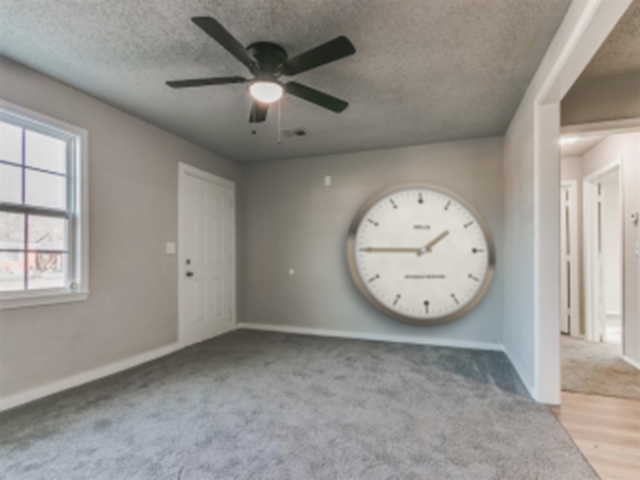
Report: 1:45
